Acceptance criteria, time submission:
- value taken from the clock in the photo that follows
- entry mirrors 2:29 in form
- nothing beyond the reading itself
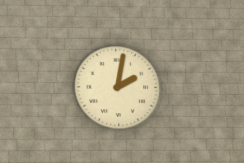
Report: 2:02
